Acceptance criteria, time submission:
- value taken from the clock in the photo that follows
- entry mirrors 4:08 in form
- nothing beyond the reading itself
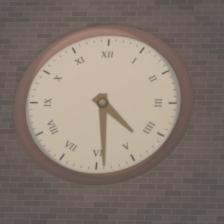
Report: 4:29
